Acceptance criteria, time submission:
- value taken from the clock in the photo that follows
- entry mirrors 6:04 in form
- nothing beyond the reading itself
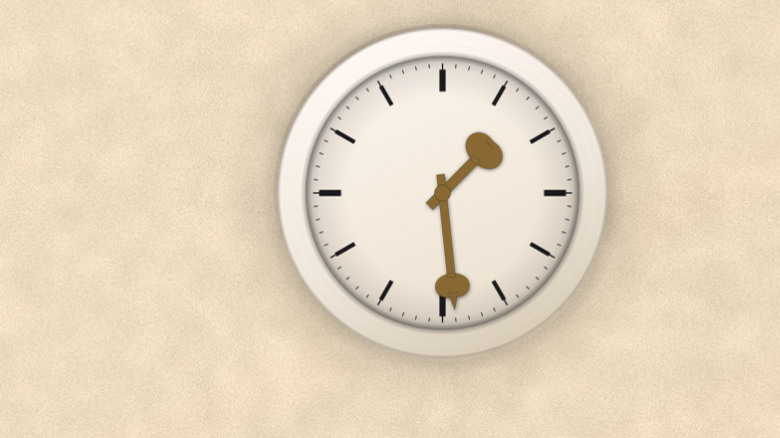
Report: 1:29
